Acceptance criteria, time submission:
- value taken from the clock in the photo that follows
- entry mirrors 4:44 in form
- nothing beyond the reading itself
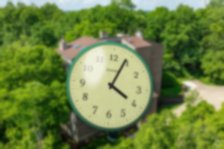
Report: 4:04
